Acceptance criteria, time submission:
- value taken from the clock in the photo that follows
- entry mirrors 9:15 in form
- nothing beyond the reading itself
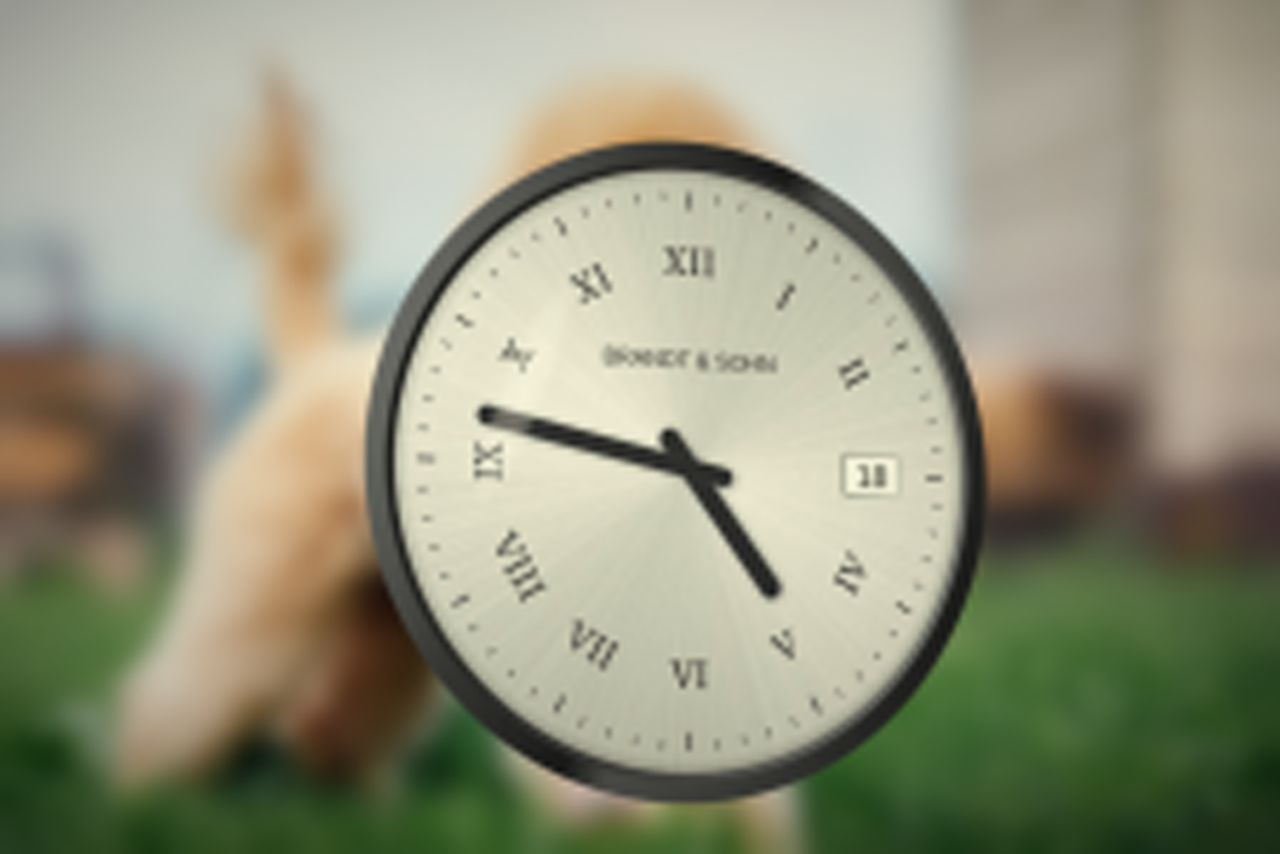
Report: 4:47
